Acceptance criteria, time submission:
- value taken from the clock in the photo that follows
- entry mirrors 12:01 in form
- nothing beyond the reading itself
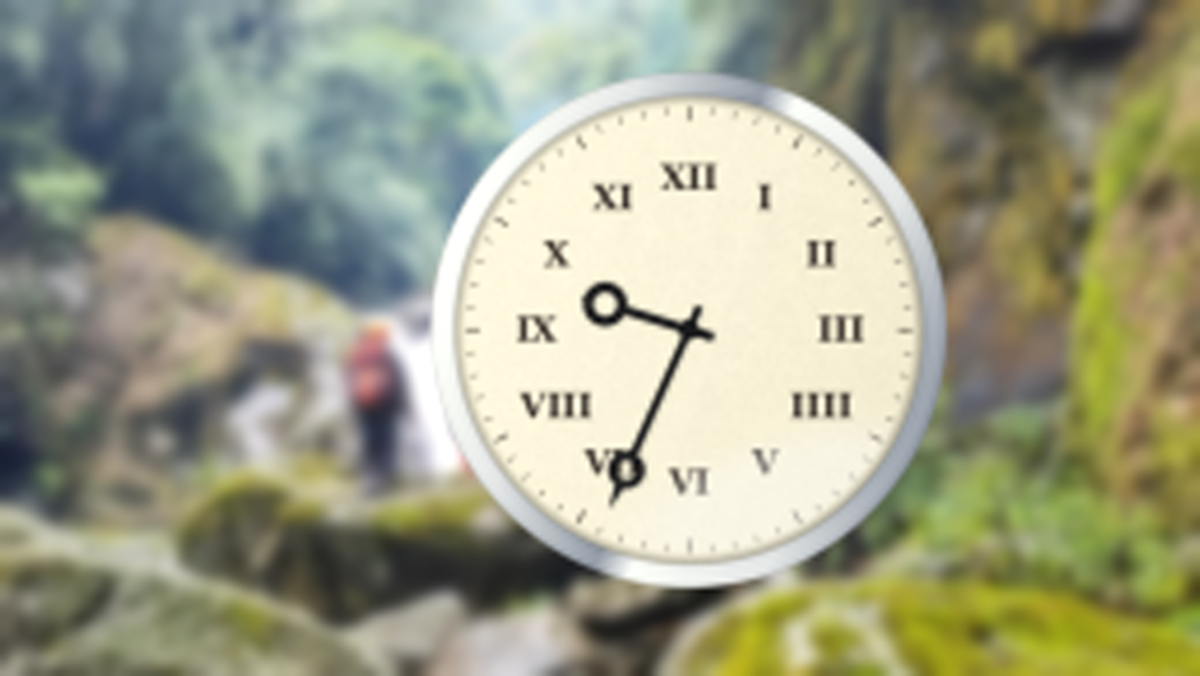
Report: 9:34
